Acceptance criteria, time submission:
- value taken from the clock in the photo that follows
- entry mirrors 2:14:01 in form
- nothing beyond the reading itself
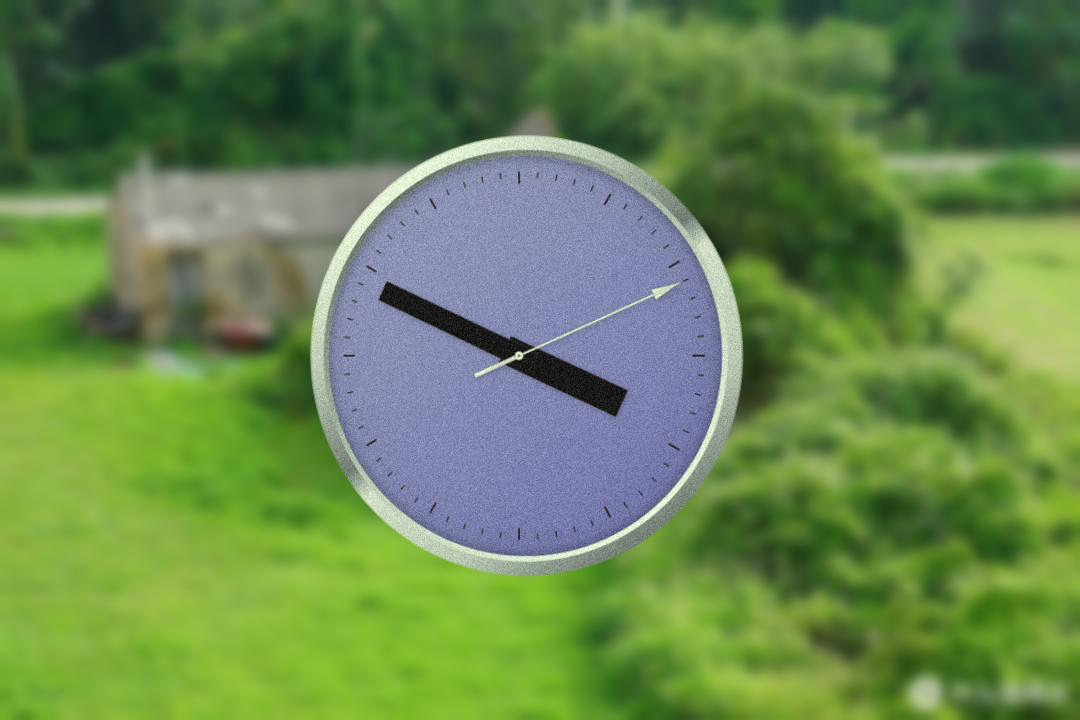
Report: 3:49:11
